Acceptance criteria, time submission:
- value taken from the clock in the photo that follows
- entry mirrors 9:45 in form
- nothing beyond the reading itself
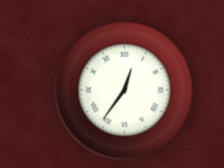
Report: 12:36
